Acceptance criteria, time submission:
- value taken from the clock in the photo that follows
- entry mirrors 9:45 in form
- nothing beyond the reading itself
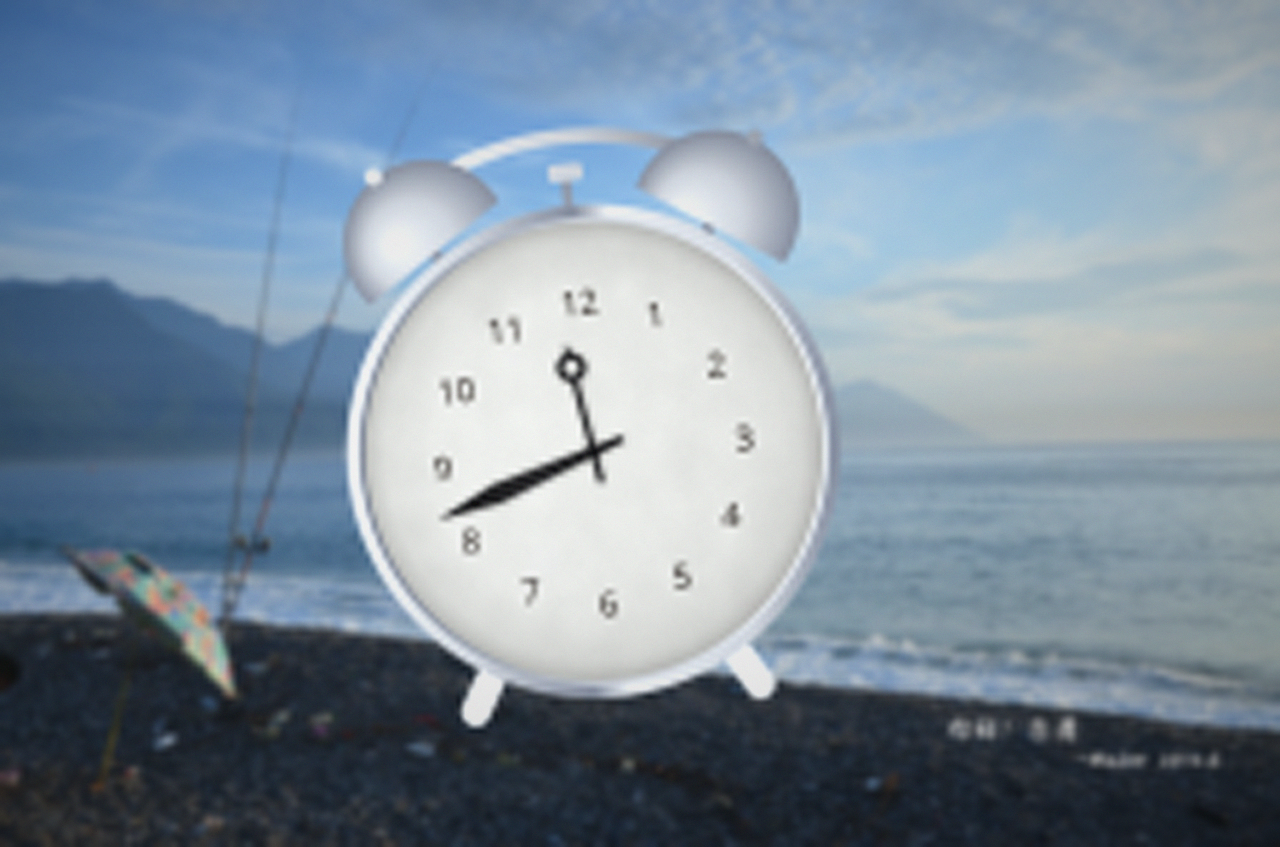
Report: 11:42
